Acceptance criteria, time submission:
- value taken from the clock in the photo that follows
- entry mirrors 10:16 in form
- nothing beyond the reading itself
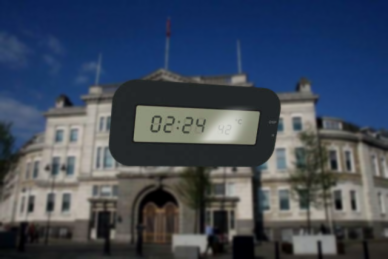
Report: 2:24
